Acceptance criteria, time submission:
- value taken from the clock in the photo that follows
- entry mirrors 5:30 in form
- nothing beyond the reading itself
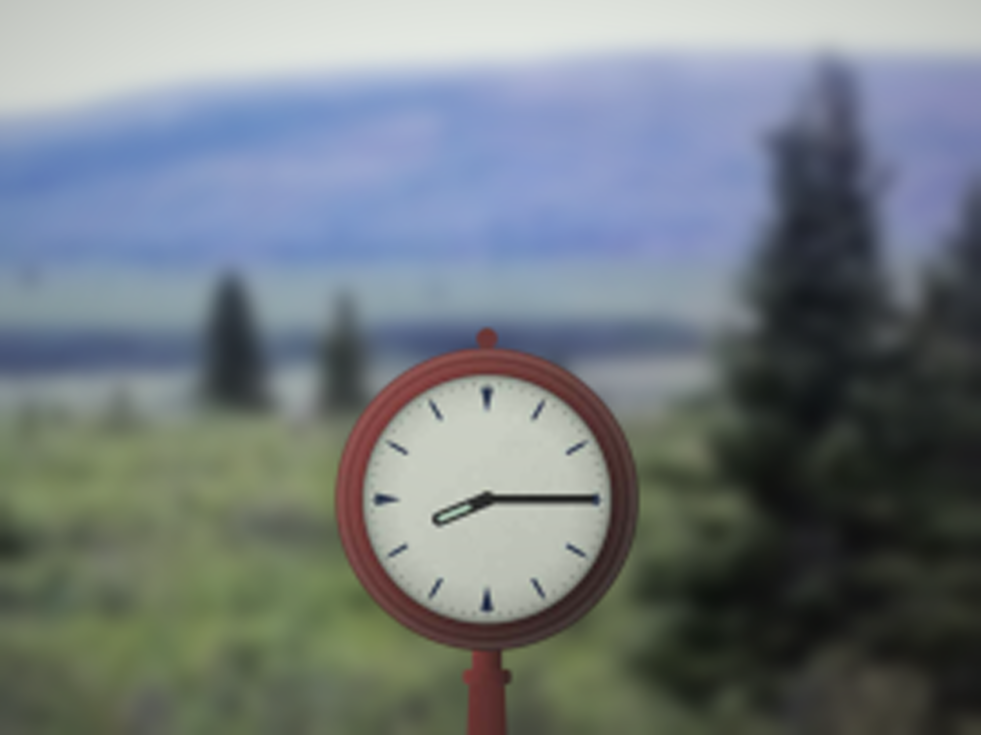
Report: 8:15
